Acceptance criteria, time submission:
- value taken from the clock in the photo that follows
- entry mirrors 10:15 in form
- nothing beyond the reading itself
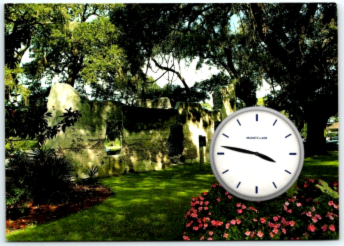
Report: 3:47
